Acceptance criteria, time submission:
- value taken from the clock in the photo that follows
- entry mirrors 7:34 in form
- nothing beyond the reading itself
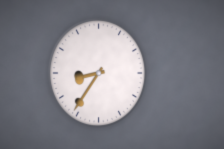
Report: 8:36
